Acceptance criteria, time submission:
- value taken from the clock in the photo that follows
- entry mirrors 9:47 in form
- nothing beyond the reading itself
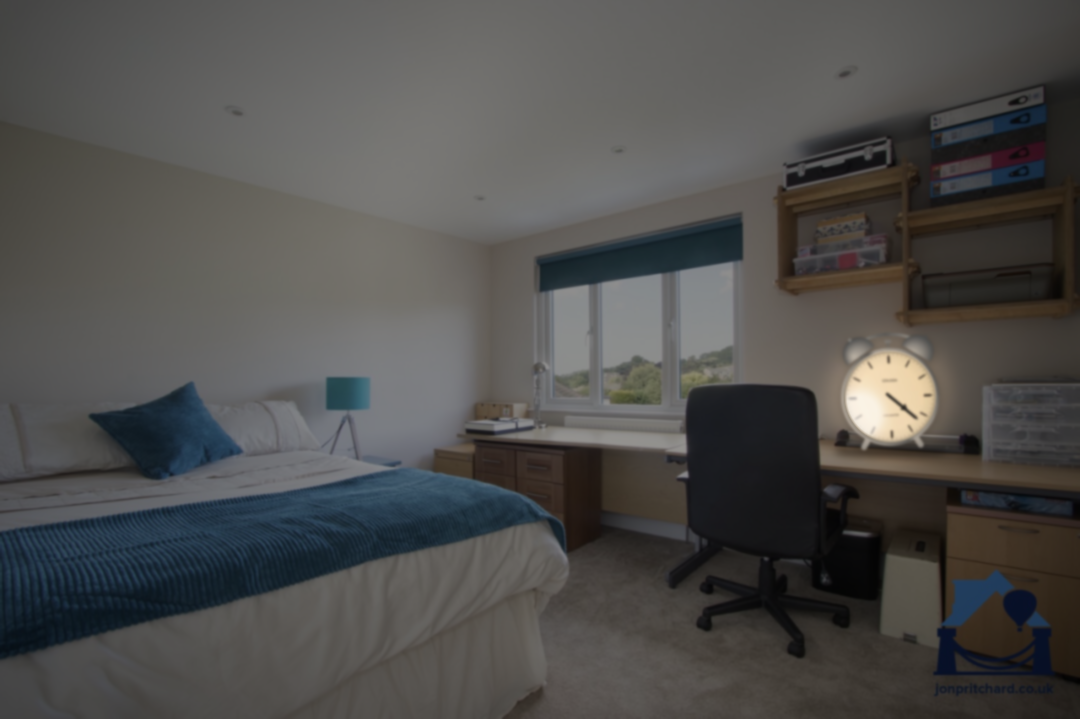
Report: 4:22
